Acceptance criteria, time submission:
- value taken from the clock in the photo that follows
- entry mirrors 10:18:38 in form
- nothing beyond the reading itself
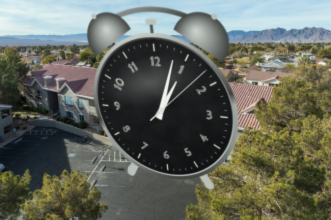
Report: 1:03:08
